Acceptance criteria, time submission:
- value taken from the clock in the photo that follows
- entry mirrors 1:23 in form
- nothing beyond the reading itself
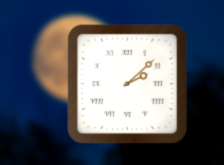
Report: 2:08
